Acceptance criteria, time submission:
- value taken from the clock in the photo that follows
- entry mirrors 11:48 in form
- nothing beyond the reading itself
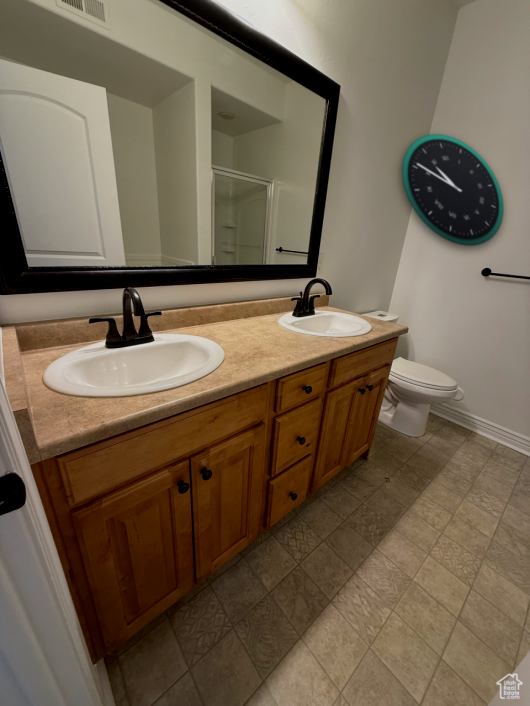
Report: 10:51
